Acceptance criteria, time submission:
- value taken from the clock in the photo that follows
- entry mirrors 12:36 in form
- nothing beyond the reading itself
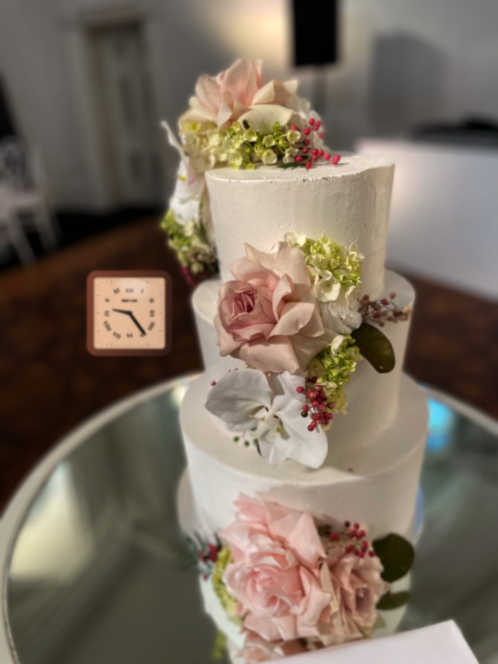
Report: 9:24
